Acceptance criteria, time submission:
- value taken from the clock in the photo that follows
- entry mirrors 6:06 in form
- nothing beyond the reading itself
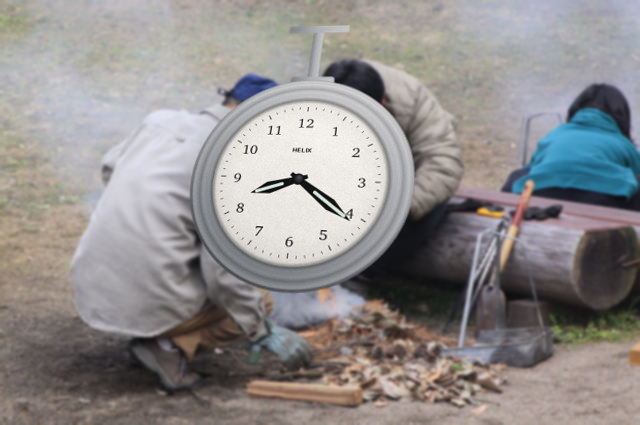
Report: 8:21
